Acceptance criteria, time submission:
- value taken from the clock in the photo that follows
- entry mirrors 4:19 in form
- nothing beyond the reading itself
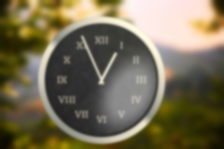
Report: 12:56
